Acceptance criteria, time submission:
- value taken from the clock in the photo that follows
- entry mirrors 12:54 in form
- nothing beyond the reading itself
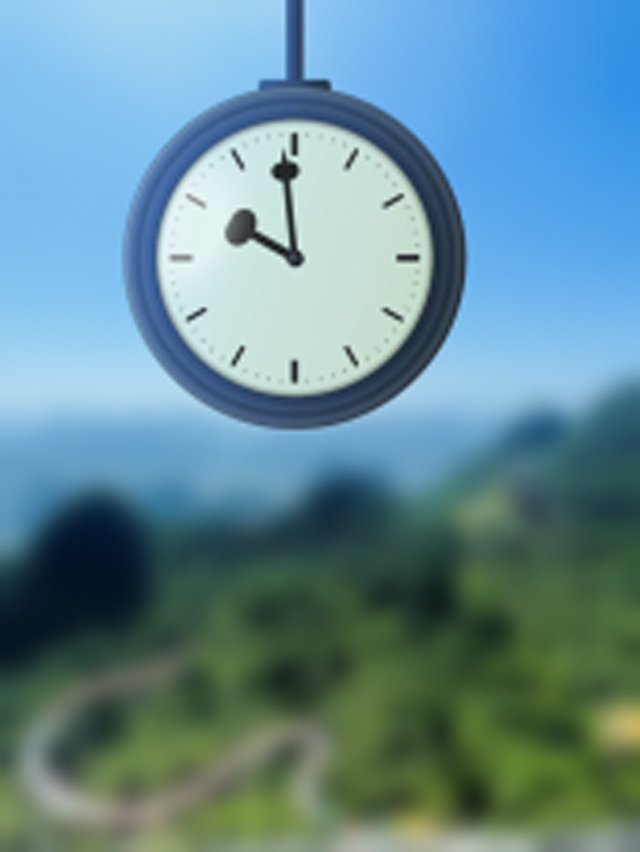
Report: 9:59
